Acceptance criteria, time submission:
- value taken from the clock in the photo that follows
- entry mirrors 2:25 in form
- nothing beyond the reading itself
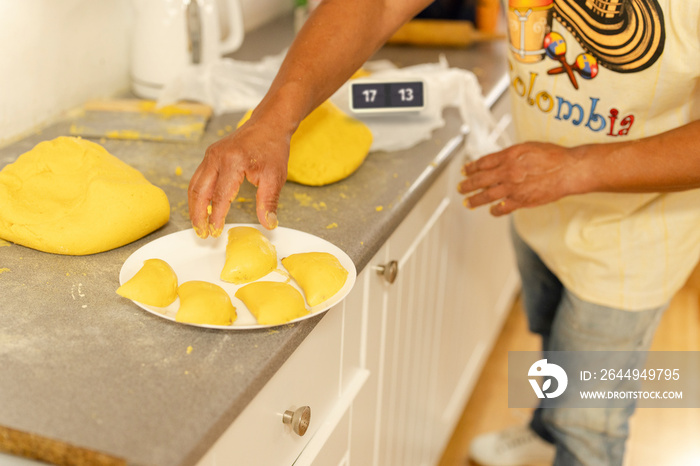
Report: 17:13
